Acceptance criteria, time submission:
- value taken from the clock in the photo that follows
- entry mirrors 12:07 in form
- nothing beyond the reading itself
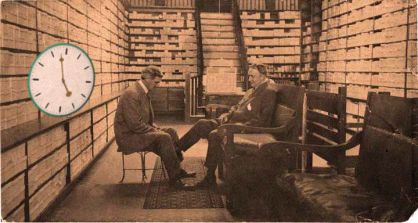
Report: 4:58
